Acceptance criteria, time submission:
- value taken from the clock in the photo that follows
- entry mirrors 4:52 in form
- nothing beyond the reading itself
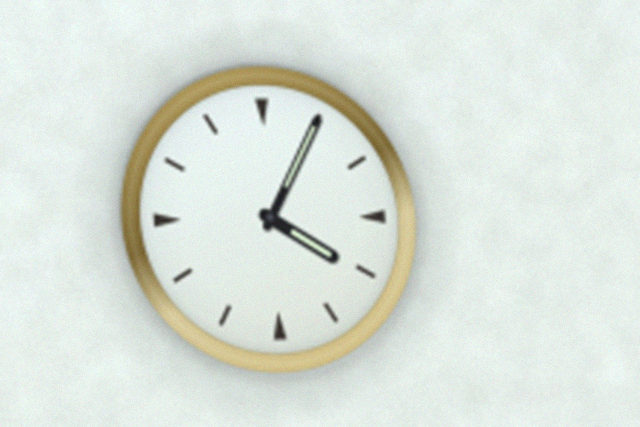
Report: 4:05
